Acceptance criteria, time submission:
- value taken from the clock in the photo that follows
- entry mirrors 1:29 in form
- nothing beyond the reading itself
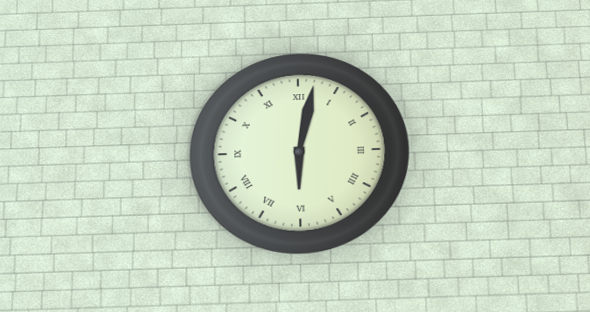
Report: 6:02
